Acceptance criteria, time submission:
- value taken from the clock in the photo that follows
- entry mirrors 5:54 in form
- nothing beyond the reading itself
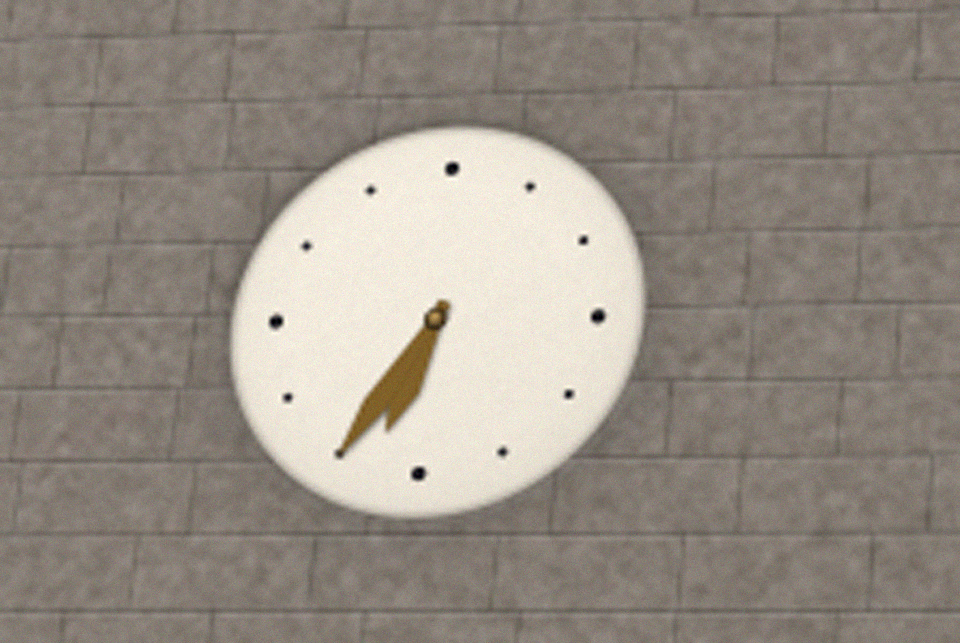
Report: 6:35
